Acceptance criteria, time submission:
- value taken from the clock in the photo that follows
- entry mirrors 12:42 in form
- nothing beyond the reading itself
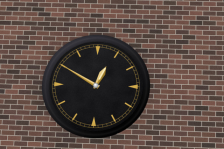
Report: 12:50
